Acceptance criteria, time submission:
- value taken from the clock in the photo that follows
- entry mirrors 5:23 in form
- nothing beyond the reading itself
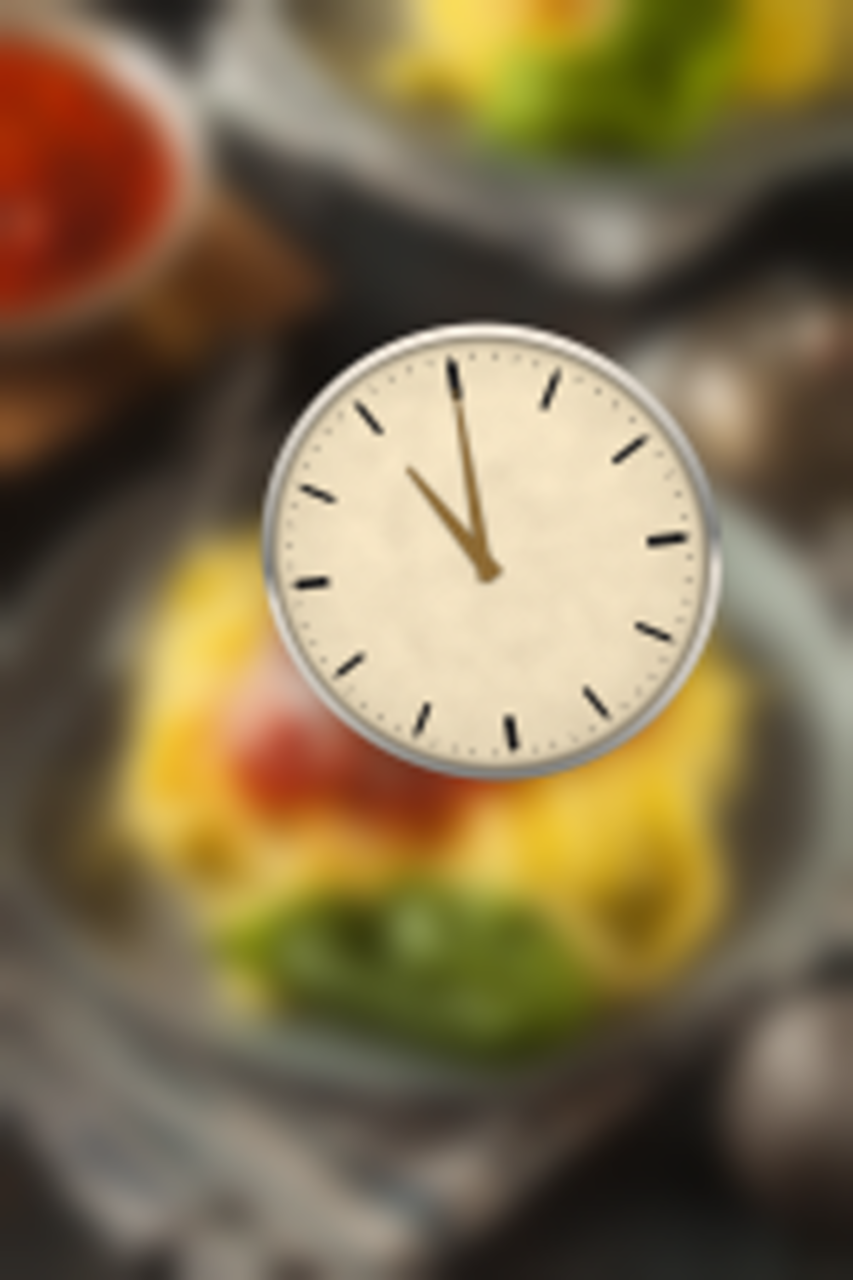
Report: 11:00
